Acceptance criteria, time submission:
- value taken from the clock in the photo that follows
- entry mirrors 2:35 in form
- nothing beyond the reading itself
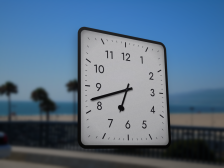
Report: 6:42
